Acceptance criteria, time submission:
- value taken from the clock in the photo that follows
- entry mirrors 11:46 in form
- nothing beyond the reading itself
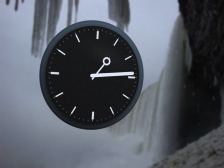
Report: 1:14
